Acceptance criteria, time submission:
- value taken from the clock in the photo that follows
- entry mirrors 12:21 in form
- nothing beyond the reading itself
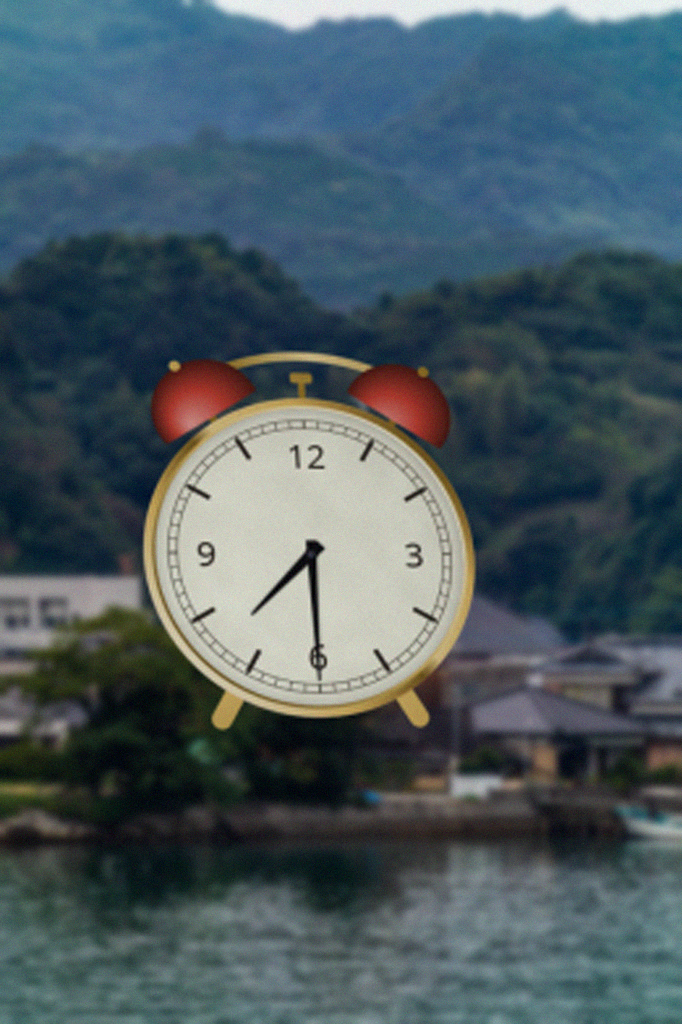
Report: 7:30
